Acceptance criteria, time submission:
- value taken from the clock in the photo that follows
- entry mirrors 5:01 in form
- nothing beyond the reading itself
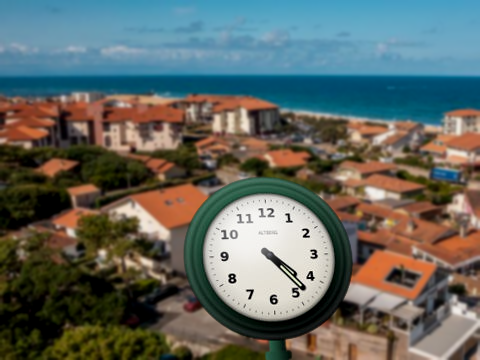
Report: 4:23
